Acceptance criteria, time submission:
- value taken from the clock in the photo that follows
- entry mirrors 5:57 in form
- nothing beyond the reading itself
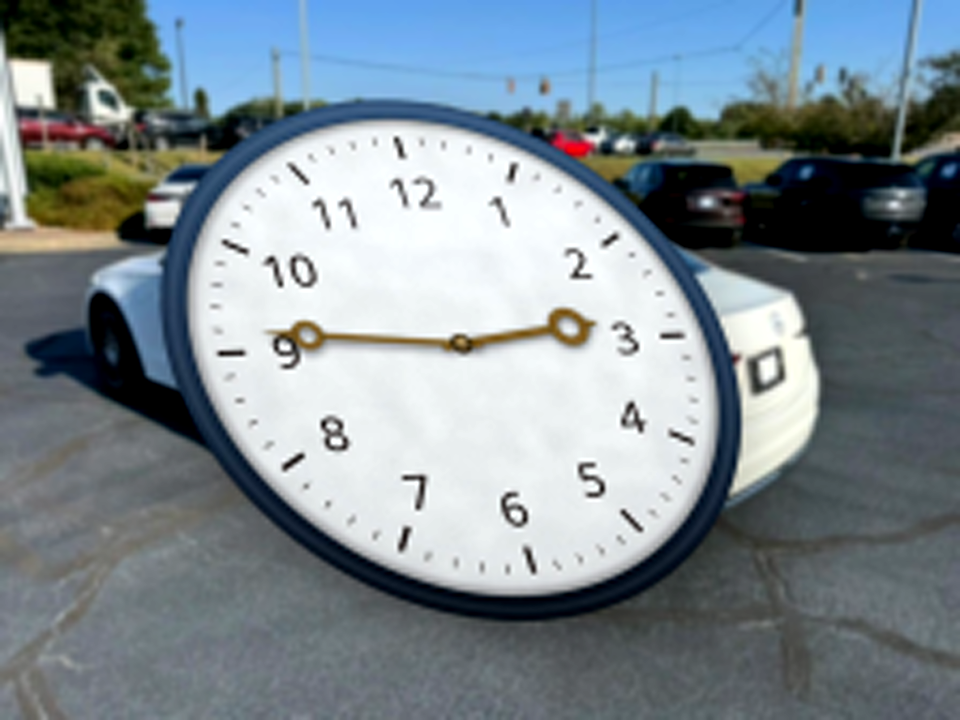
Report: 2:46
